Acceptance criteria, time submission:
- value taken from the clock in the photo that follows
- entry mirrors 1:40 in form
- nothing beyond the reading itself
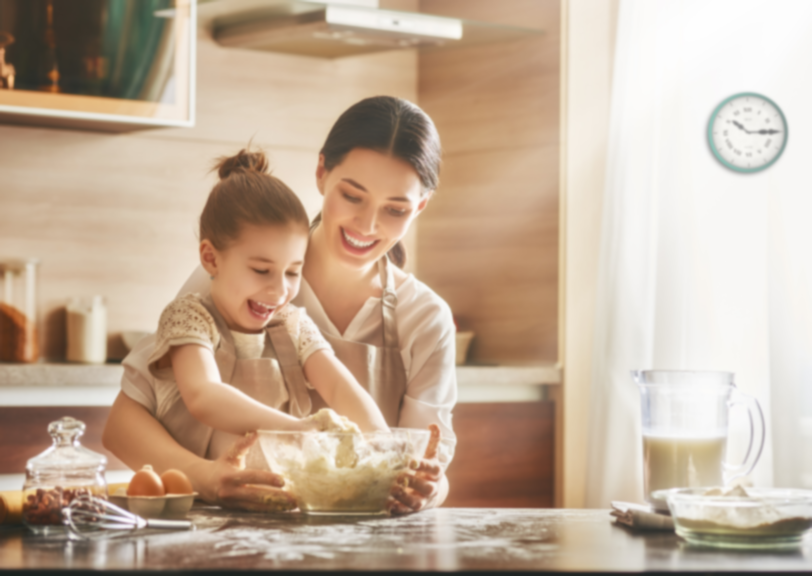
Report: 10:15
